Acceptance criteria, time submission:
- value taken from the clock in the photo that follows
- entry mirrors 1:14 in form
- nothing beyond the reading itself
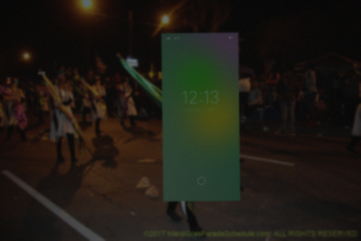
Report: 12:13
